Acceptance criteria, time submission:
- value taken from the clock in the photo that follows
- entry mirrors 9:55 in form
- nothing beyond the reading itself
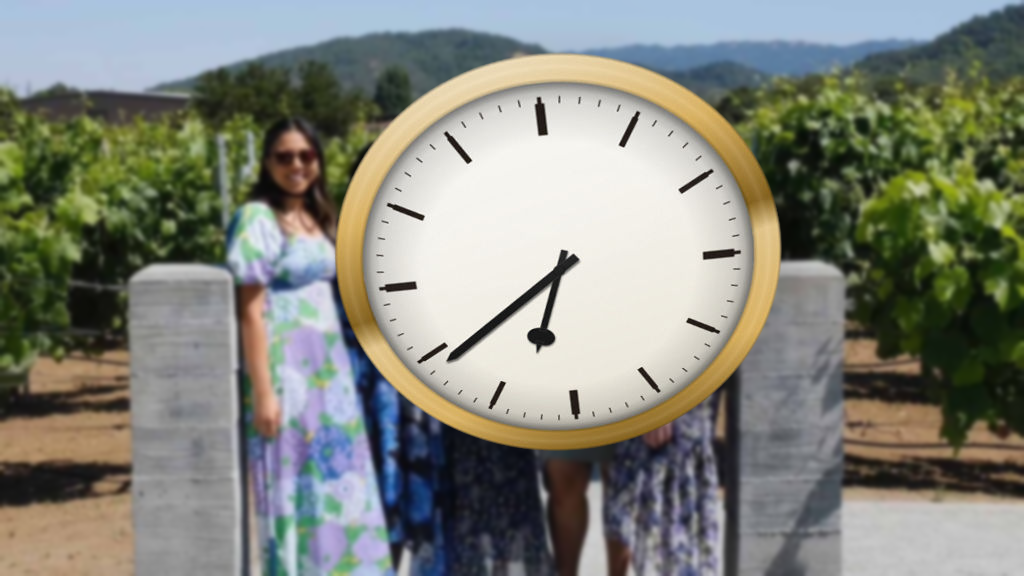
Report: 6:39
